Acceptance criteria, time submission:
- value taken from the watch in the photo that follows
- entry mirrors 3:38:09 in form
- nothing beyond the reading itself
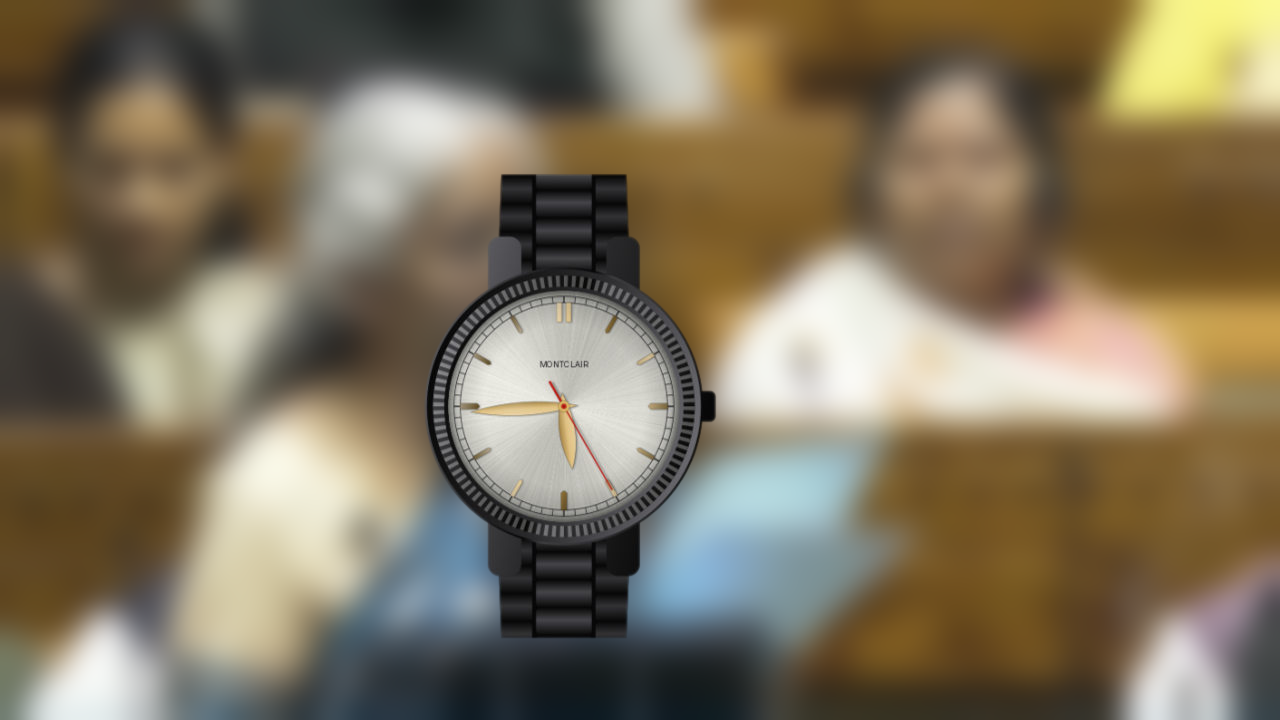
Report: 5:44:25
